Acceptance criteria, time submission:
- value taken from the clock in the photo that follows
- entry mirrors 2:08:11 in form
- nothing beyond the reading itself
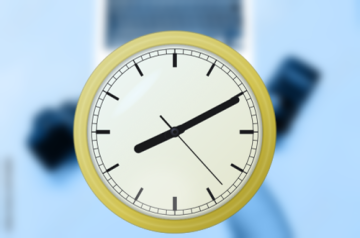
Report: 8:10:23
